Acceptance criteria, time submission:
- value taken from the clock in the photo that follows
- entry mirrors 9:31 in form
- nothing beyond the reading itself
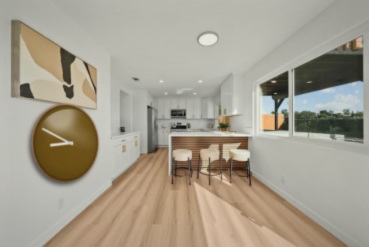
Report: 8:49
